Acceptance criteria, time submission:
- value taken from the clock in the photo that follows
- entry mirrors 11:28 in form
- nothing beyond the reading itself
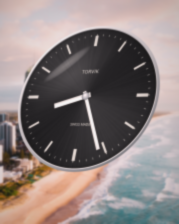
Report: 8:26
